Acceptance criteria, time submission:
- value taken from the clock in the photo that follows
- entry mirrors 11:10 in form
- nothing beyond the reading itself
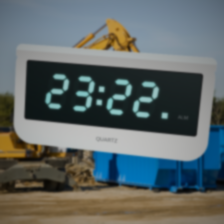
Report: 23:22
